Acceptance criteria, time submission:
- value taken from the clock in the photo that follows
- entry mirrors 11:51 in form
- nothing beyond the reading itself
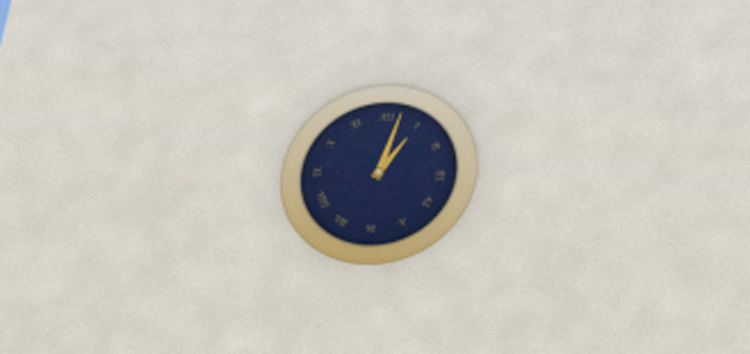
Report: 1:02
